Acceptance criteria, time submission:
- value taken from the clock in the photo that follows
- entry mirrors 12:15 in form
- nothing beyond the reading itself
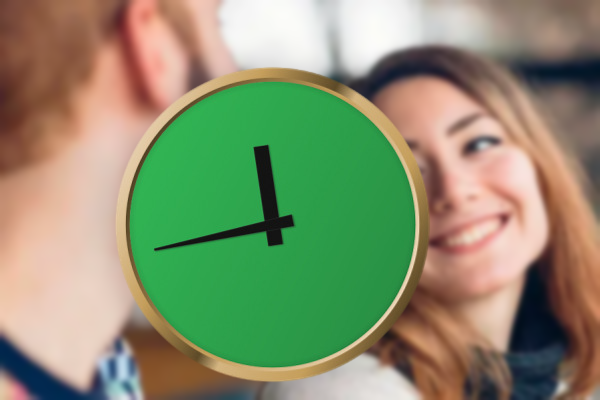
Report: 11:43
